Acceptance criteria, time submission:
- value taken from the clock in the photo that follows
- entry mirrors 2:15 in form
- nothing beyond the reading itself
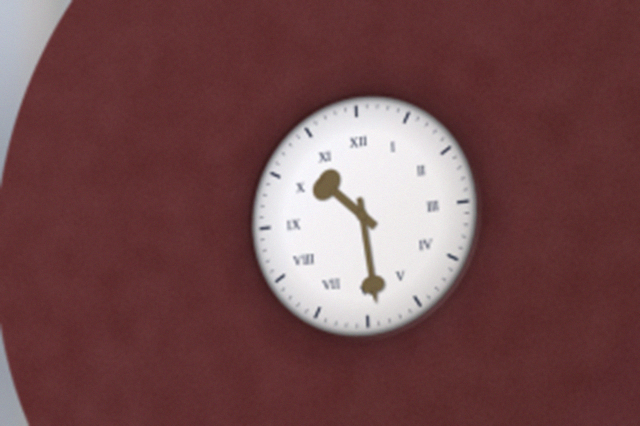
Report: 10:29
